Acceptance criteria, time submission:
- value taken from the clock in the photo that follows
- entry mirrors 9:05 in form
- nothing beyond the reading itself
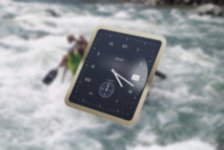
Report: 4:18
